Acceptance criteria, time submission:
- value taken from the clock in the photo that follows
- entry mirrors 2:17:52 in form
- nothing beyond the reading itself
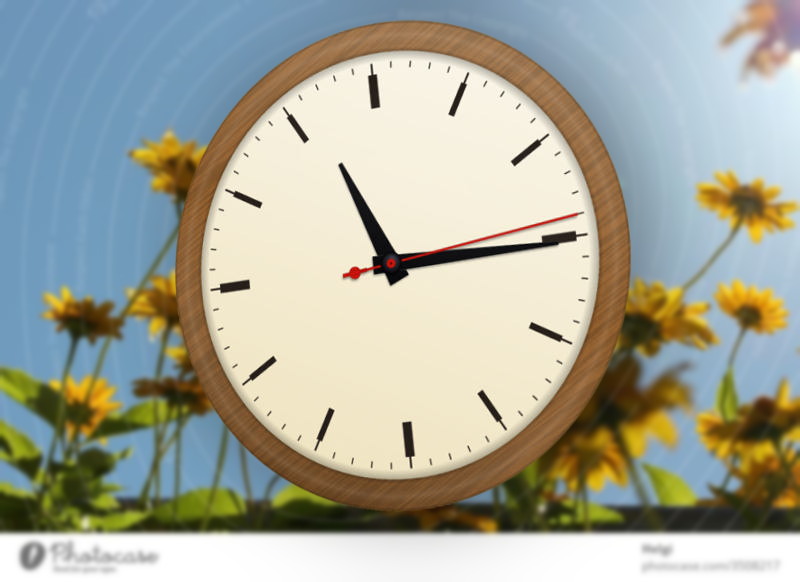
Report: 11:15:14
